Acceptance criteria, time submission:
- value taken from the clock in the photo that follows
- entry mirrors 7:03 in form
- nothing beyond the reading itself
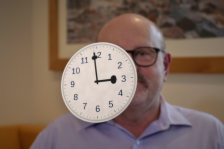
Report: 2:59
